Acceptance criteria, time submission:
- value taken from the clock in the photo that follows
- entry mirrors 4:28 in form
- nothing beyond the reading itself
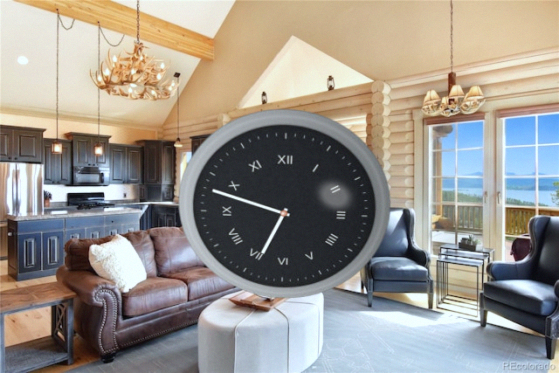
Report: 6:48
